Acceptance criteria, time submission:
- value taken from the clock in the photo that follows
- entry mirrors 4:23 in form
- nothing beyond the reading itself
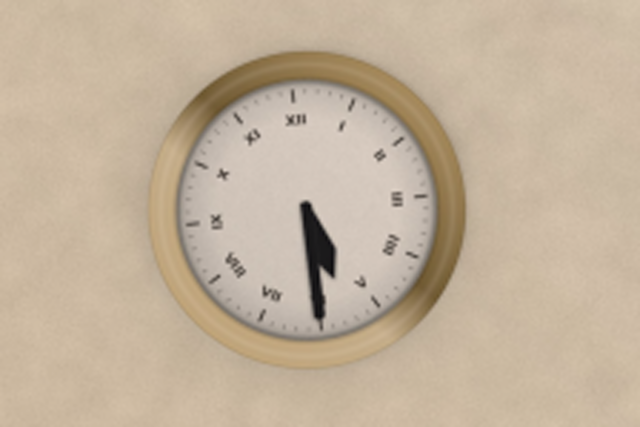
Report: 5:30
